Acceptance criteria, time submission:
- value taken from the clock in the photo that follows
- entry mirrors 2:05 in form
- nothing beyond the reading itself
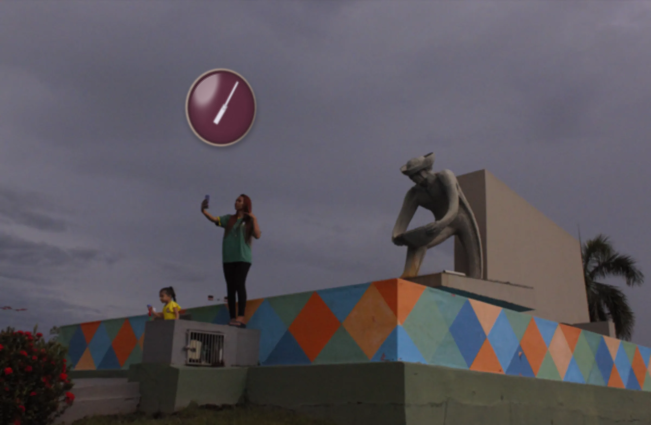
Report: 7:05
